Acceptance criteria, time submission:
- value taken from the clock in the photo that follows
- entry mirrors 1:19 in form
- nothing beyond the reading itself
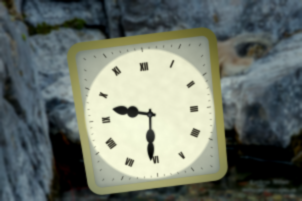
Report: 9:31
